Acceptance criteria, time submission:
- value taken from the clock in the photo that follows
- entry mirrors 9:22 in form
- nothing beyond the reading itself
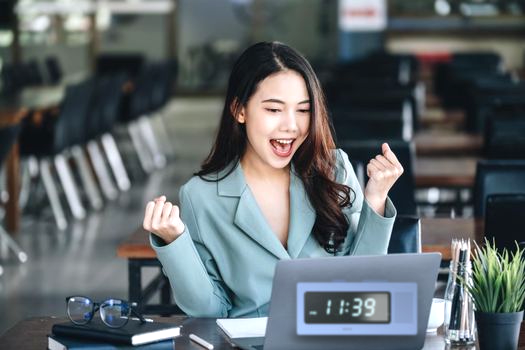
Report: 11:39
